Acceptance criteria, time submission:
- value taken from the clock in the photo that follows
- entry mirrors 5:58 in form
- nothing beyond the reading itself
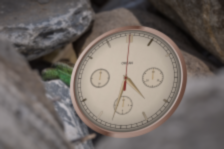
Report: 4:32
